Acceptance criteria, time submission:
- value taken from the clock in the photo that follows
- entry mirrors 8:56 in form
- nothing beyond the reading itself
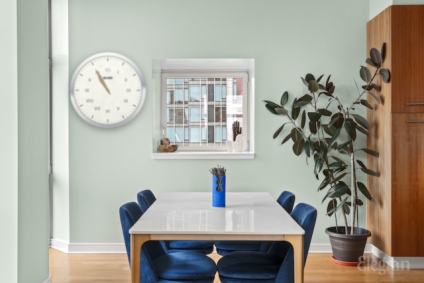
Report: 10:55
